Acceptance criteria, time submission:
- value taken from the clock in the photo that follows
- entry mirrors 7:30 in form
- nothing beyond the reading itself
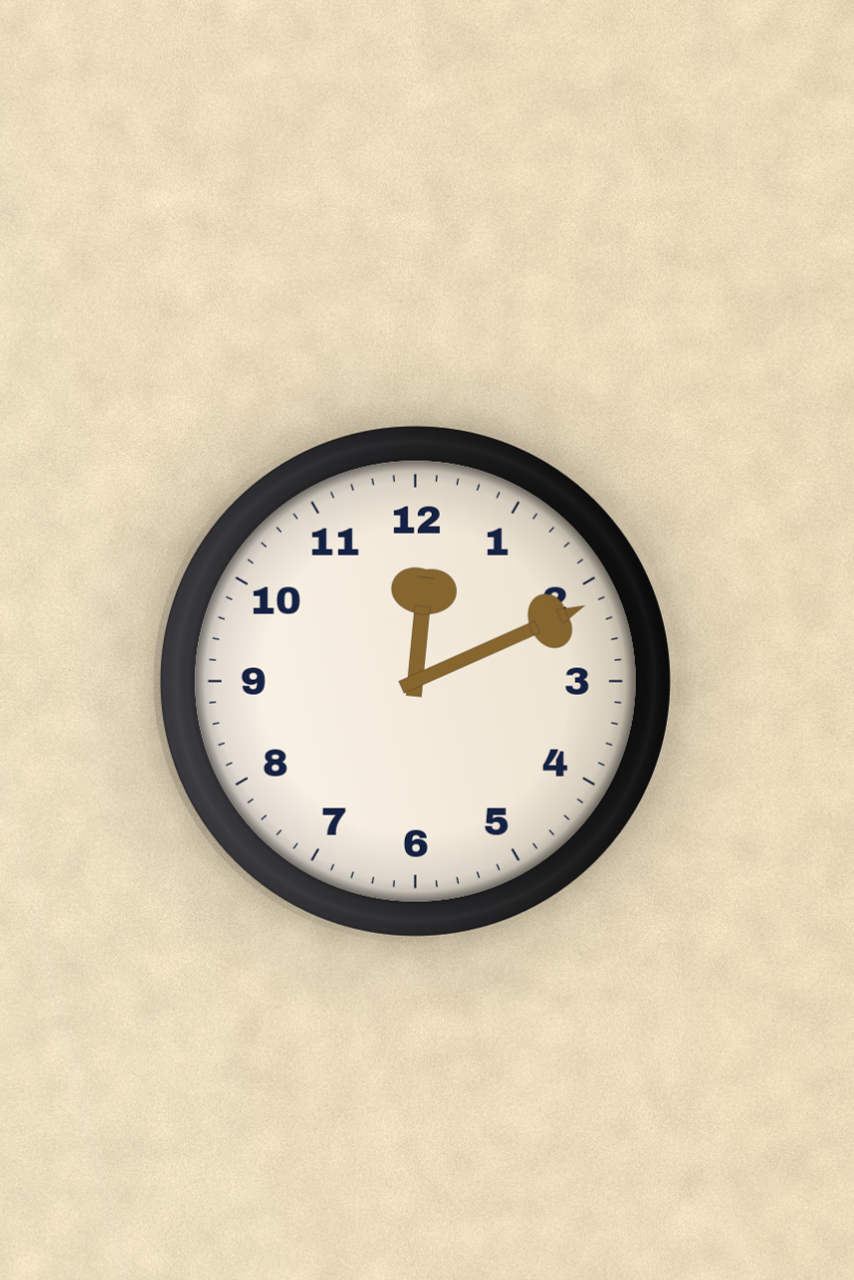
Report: 12:11
